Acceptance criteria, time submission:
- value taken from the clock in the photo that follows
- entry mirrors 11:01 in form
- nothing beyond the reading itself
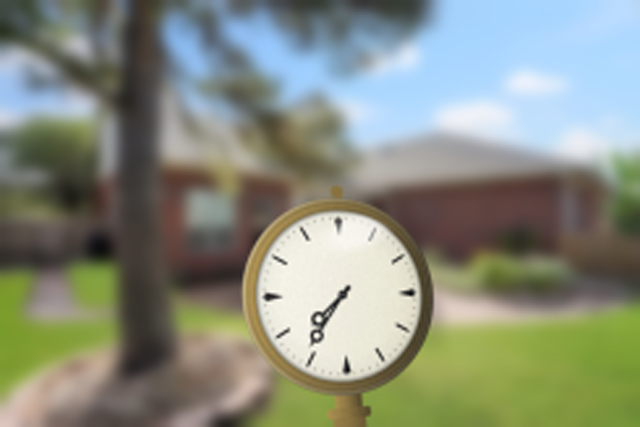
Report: 7:36
